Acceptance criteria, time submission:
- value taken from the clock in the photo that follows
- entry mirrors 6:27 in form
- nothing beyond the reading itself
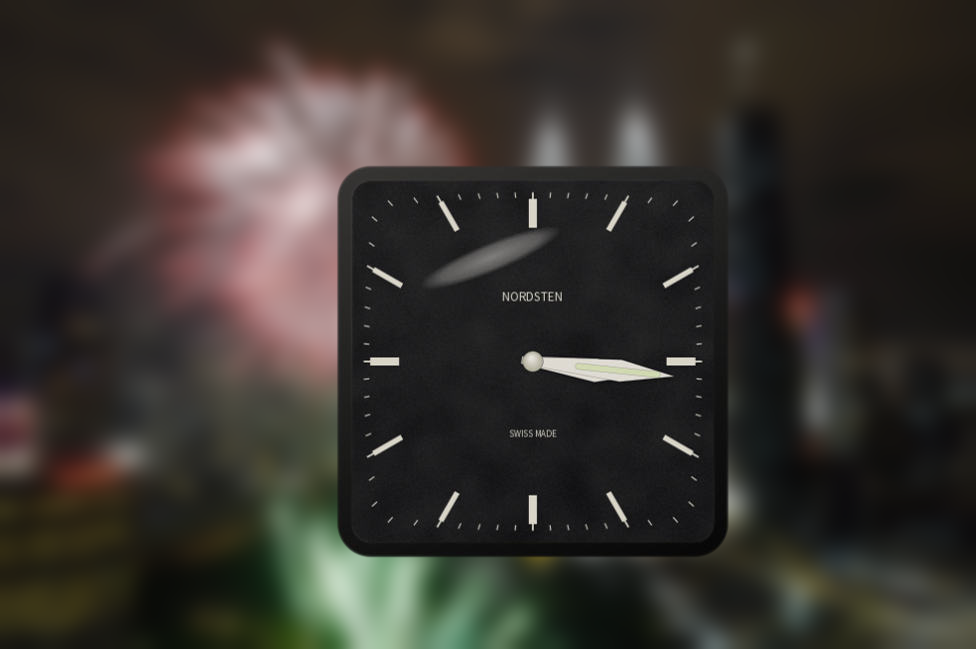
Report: 3:16
